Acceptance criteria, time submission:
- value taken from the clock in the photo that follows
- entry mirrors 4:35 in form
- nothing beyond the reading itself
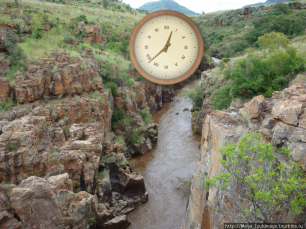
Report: 12:38
